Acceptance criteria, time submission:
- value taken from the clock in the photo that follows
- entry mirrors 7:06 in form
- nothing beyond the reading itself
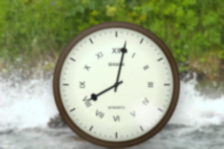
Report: 8:02
